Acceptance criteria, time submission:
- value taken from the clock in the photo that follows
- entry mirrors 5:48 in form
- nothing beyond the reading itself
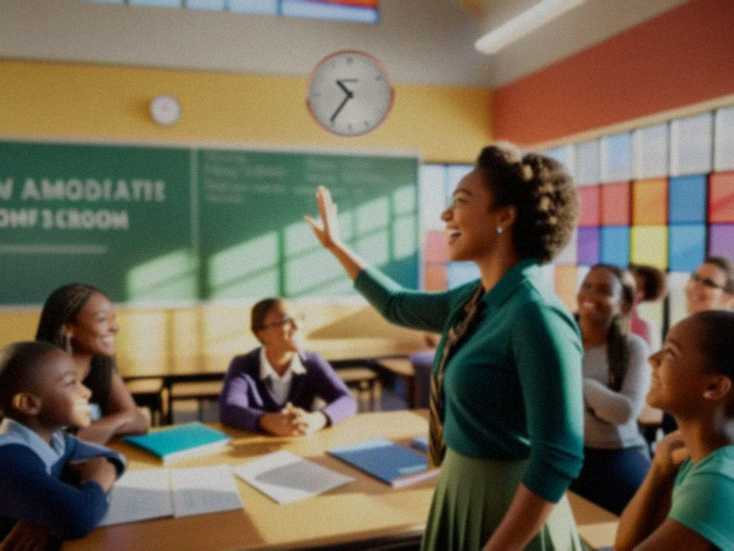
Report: 10:36
